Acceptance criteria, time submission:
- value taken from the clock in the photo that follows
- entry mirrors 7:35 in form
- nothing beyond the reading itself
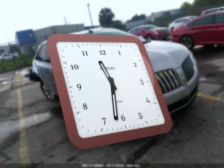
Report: 11:32
